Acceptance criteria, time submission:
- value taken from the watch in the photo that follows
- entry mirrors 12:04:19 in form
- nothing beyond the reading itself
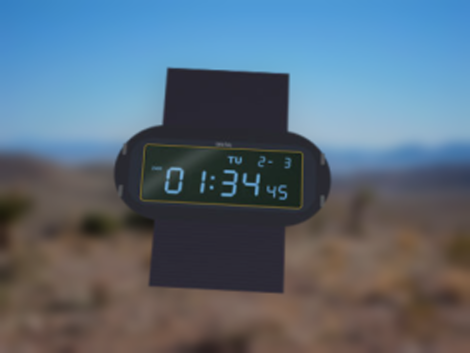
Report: 1:34:45
